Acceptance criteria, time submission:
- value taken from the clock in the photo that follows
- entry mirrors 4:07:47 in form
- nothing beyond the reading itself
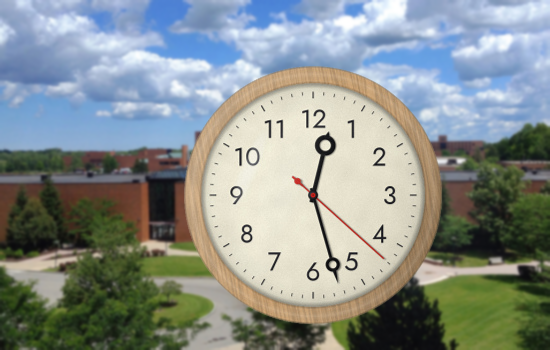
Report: 12:27:22
